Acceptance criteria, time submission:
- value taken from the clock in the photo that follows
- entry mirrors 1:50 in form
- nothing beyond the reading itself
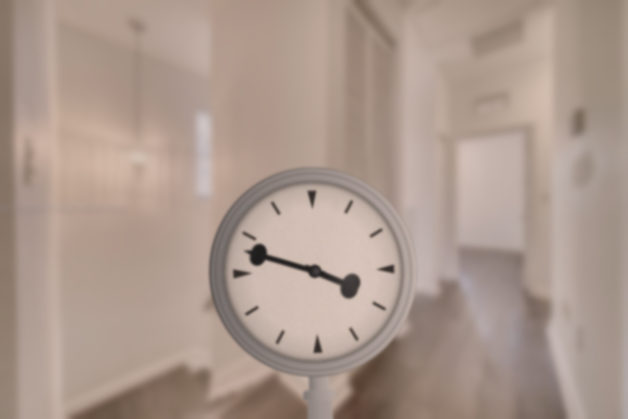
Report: 3:48
